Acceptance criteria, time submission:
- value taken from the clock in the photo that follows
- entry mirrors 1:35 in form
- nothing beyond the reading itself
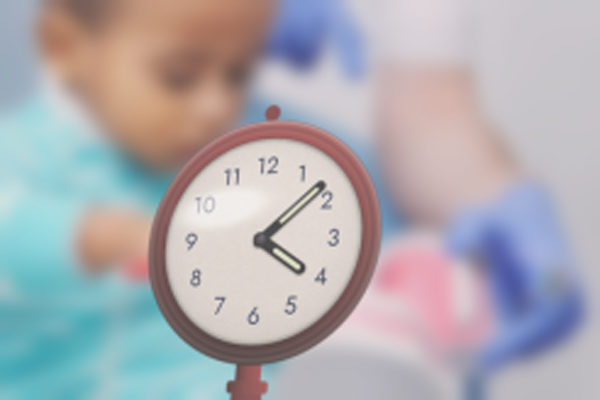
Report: 4:08
